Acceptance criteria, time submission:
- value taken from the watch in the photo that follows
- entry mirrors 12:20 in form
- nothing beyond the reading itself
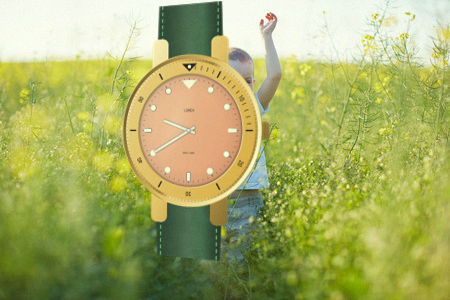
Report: 9:40
